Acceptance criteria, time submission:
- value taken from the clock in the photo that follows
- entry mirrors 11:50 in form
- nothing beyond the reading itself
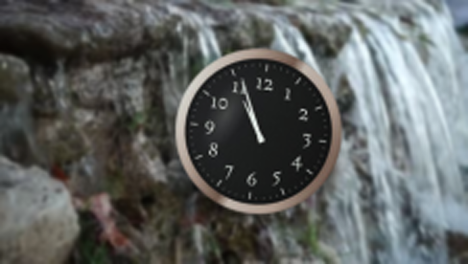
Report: 10:56
